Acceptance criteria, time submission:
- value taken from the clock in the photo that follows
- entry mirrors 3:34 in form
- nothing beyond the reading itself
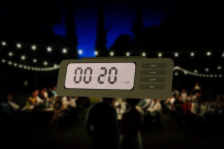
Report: 0:20
